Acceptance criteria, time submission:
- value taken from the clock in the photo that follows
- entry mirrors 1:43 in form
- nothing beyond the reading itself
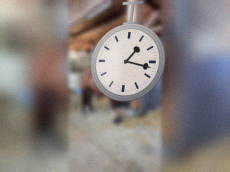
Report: 1:17
